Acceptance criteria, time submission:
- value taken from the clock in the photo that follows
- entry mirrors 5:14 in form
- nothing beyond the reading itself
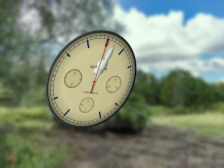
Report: 12:02
